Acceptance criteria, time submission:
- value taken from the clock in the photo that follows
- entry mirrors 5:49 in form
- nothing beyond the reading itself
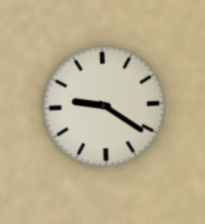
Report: 9:21
